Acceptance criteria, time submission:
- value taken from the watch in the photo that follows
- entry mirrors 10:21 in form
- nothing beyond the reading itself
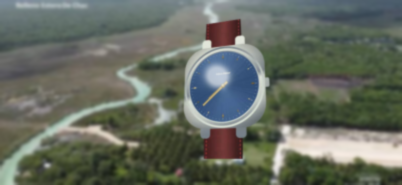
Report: 7:38
